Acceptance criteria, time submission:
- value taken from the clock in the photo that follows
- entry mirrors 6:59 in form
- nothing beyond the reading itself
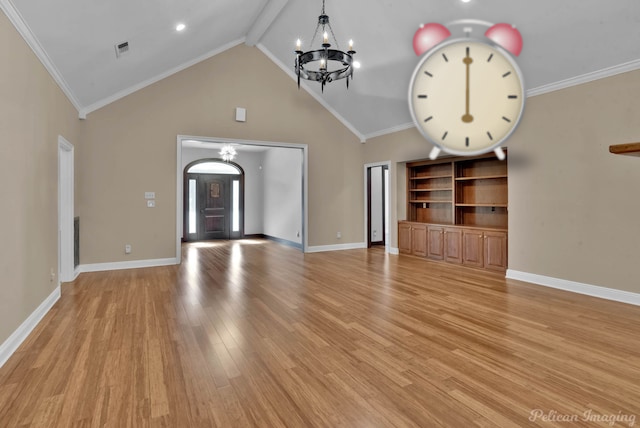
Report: 6:00
